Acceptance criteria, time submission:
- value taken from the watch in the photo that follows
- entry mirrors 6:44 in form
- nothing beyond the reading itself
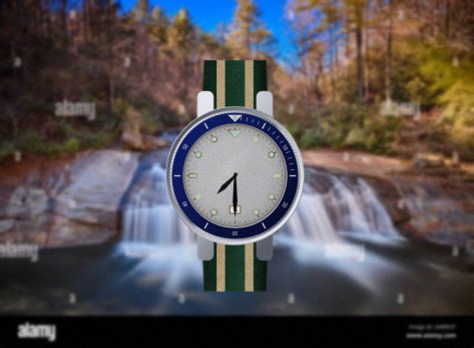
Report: 7:30
